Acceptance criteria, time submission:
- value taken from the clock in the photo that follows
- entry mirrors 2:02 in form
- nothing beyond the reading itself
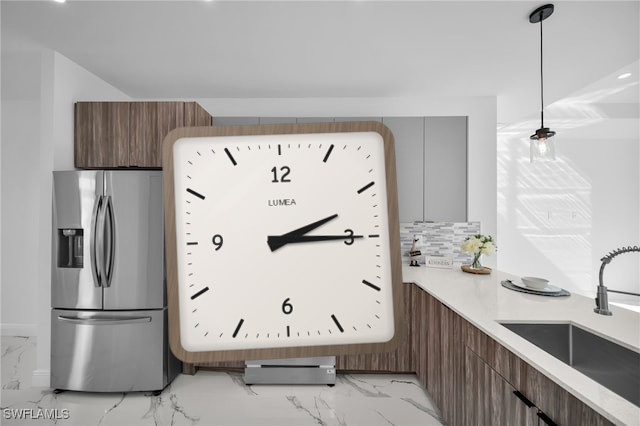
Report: 2:15
